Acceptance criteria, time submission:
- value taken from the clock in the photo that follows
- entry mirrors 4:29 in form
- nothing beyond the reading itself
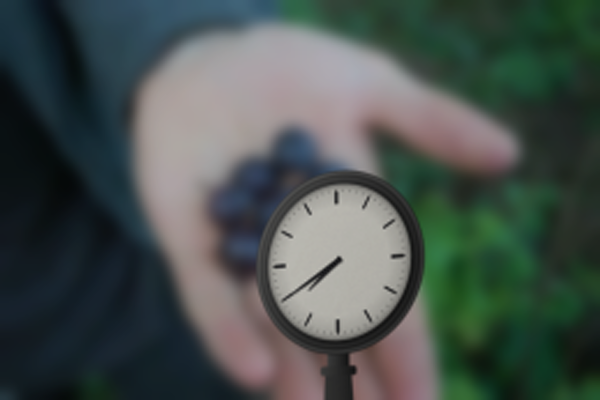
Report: 7:40
